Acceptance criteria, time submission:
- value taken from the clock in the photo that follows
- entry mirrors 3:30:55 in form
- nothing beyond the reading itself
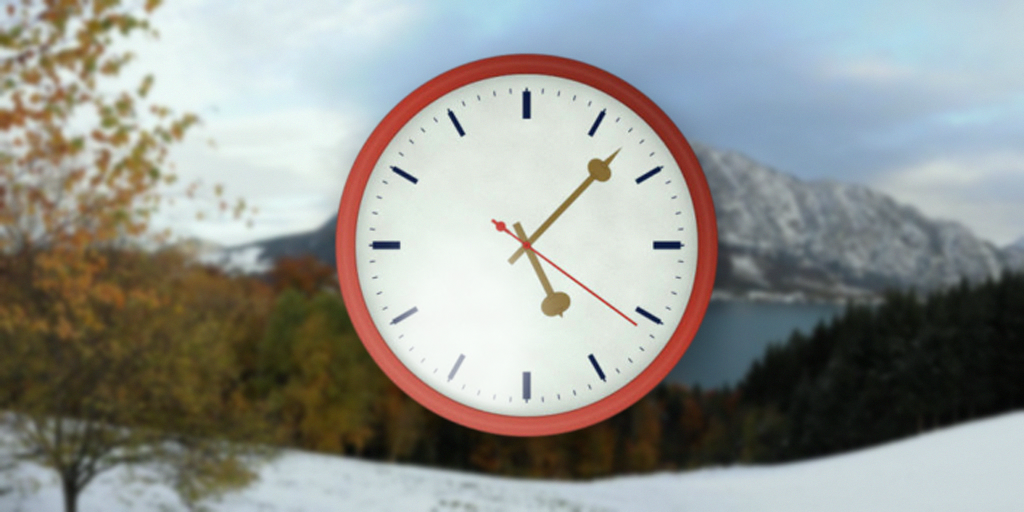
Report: 5:07:21
